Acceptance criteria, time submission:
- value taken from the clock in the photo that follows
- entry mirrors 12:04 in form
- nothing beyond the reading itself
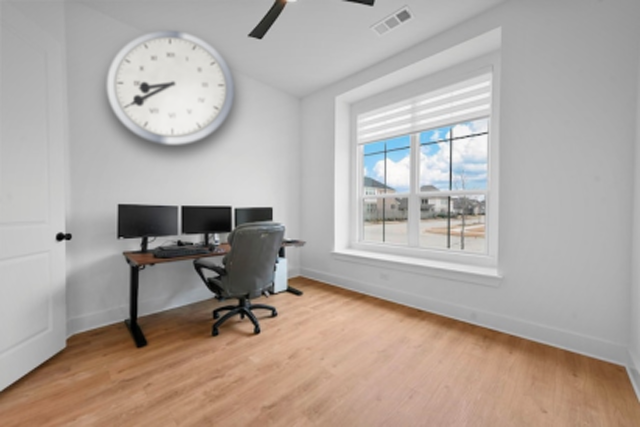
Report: 8:40
